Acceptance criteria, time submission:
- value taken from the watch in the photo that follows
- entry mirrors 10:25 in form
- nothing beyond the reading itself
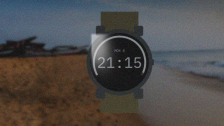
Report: 21:15
